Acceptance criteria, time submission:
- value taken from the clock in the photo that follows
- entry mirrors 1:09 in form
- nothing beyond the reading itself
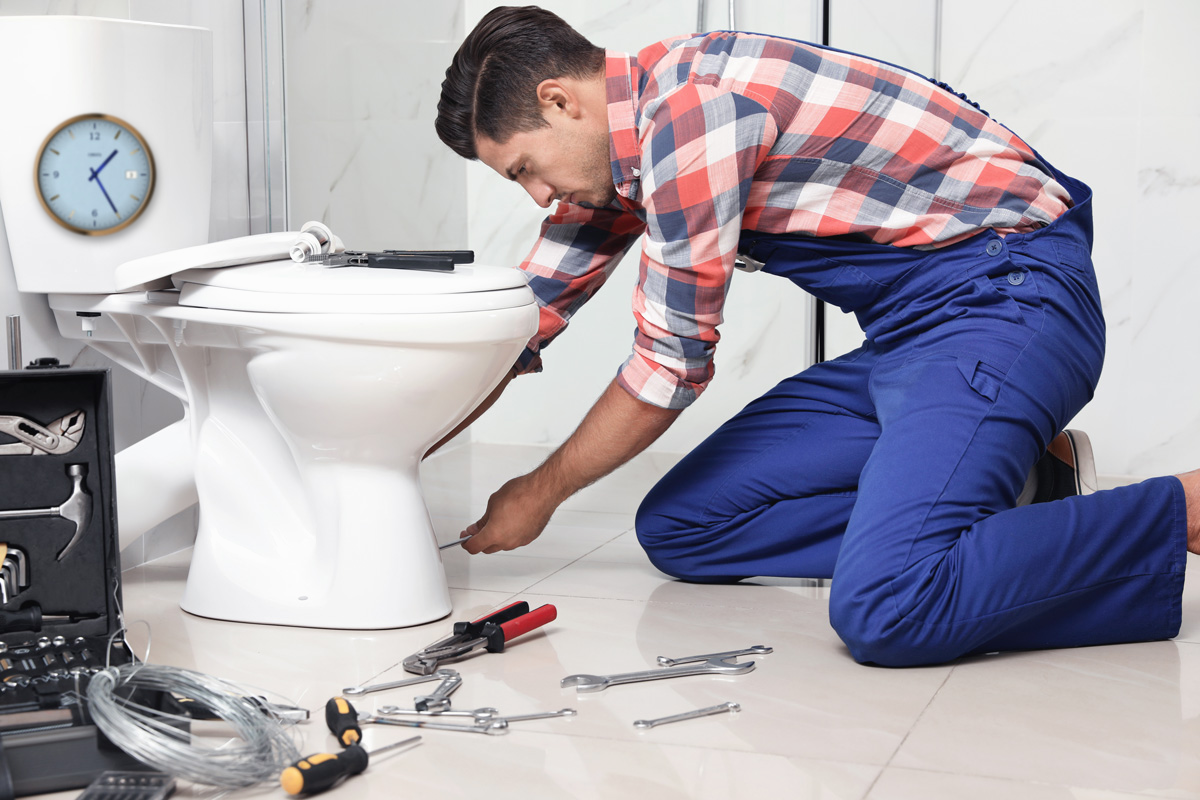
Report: 1:25
